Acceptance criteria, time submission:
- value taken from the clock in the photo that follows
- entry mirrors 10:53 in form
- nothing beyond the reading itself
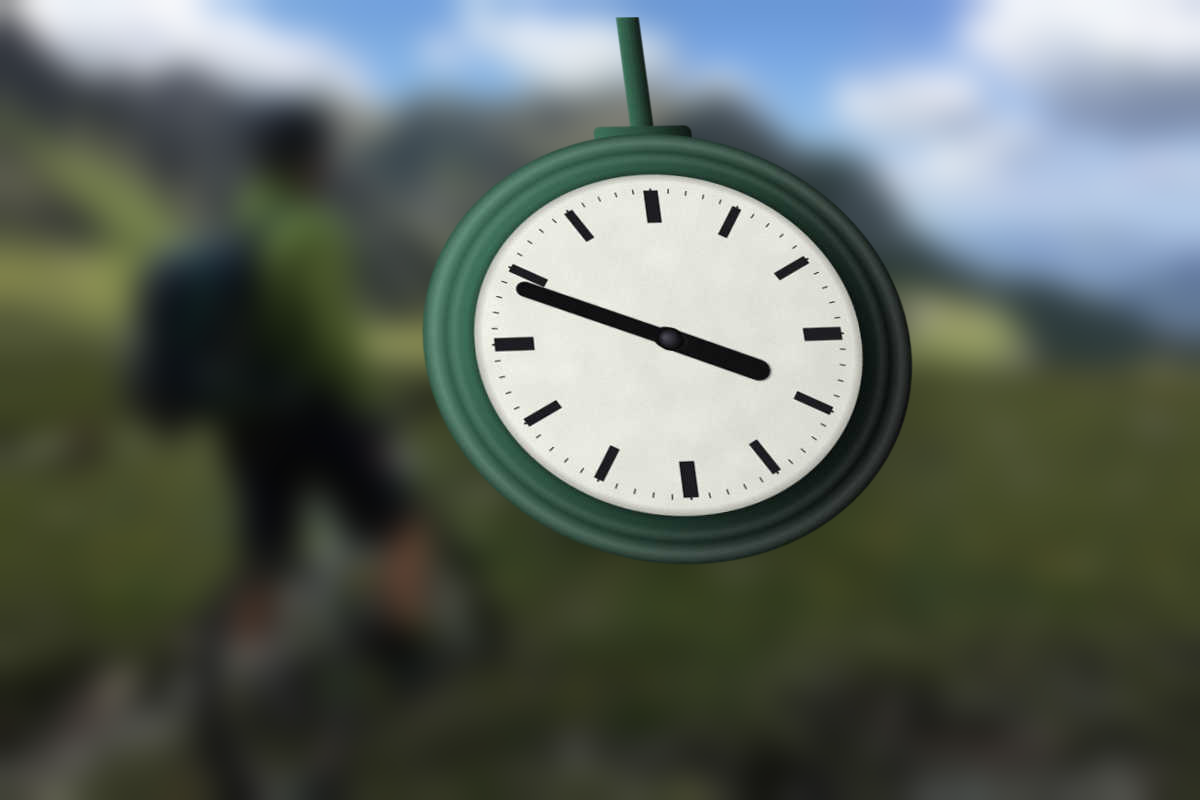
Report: 3:49
